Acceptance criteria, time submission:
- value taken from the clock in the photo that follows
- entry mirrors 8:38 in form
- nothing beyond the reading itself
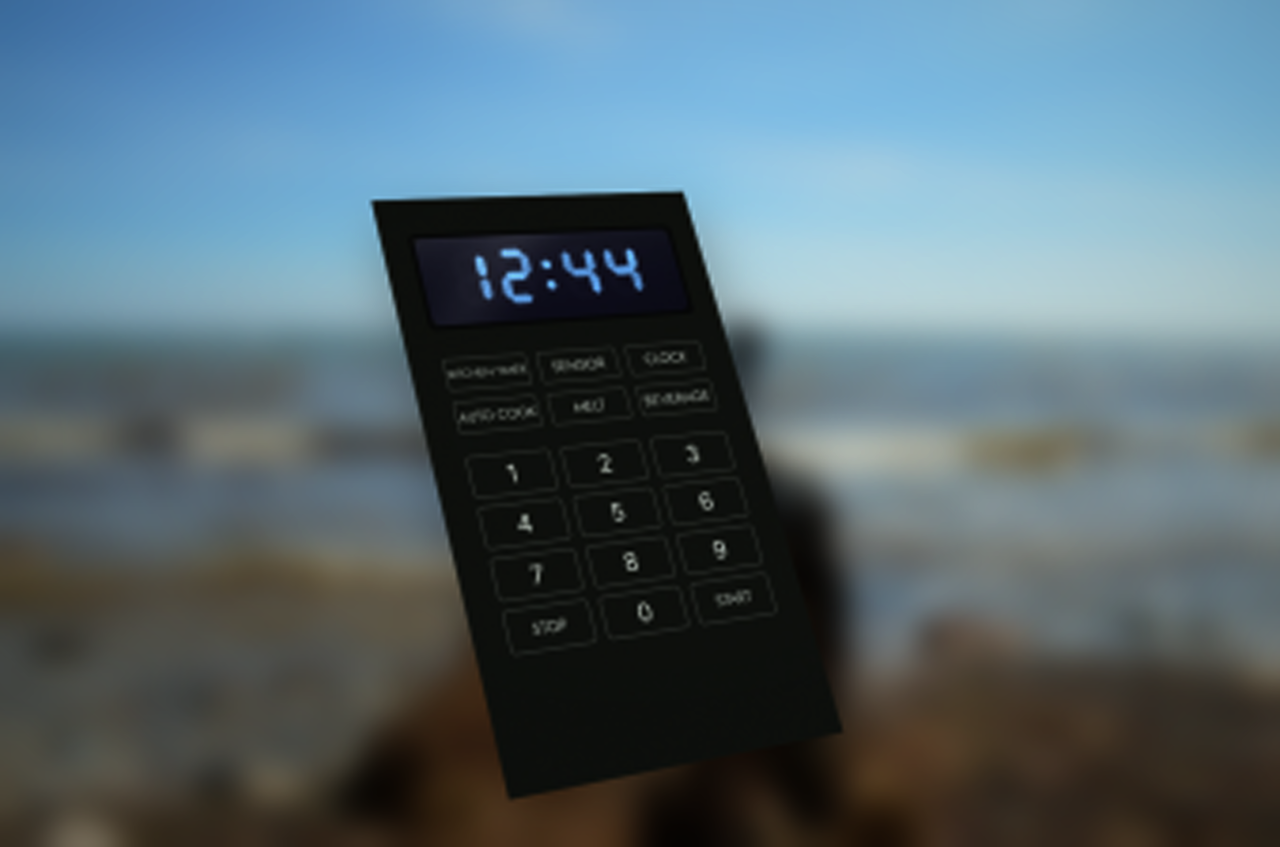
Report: 12:44
